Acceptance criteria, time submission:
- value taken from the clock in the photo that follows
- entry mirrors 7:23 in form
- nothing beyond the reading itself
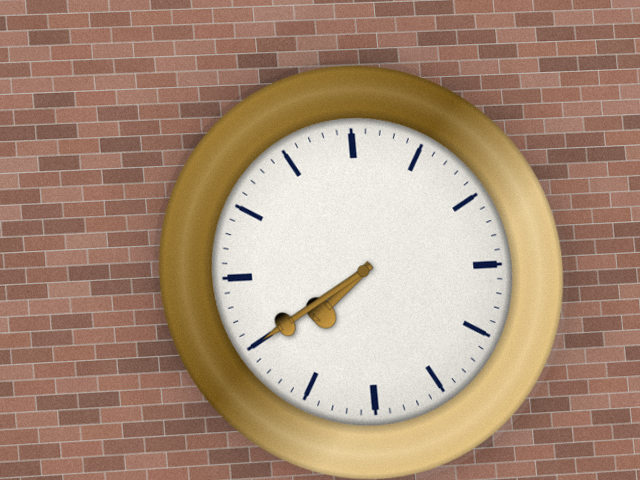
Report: 7:40
